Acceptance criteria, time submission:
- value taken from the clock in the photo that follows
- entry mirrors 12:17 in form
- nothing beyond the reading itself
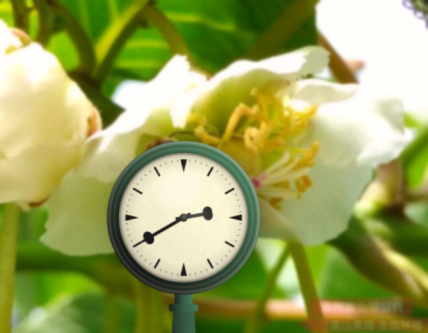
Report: 2:40
